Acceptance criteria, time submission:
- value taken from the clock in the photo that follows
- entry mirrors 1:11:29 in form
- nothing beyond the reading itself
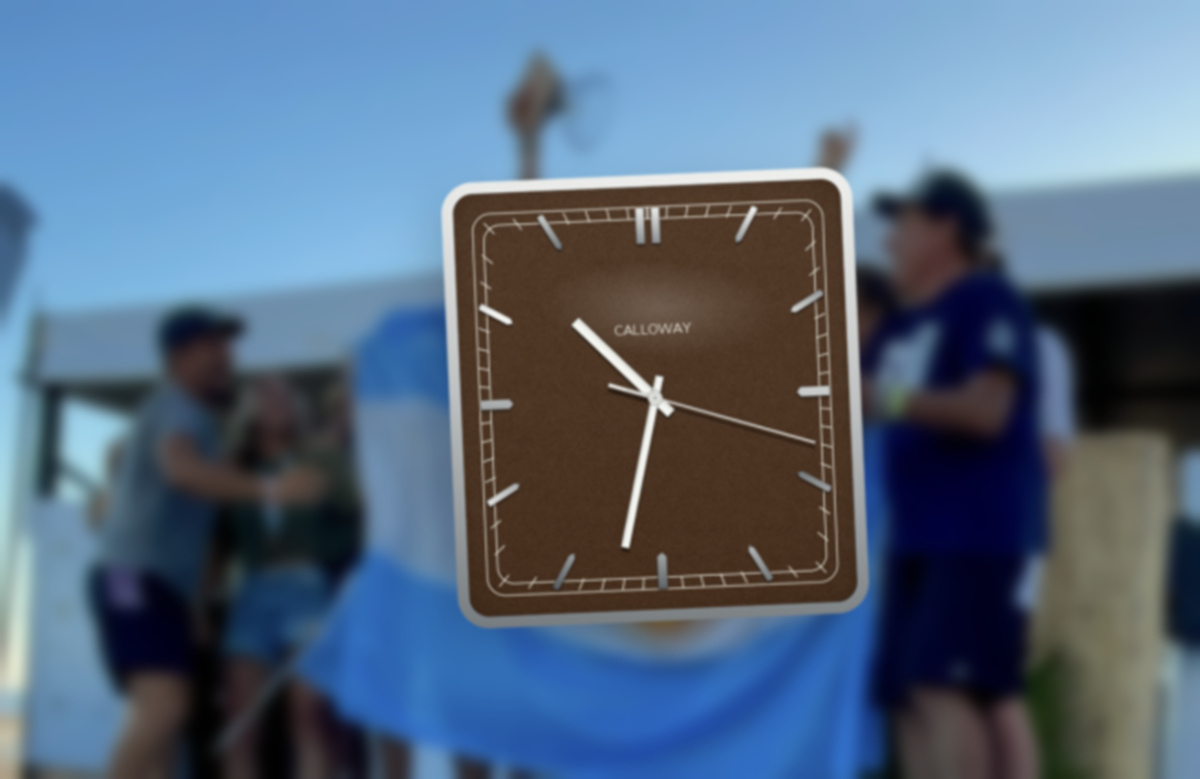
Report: 10:32:18
